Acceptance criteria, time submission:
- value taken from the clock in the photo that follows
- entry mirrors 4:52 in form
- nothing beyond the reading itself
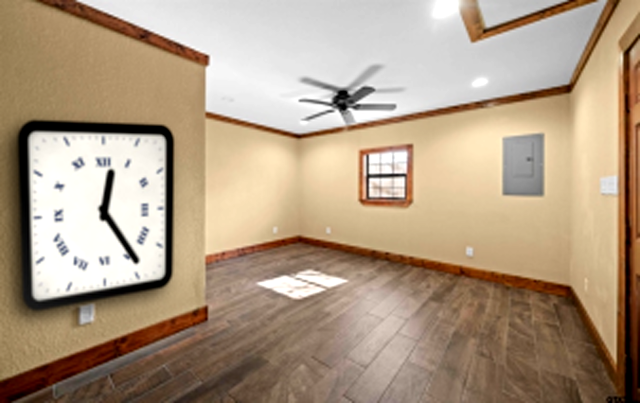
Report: 12:24
